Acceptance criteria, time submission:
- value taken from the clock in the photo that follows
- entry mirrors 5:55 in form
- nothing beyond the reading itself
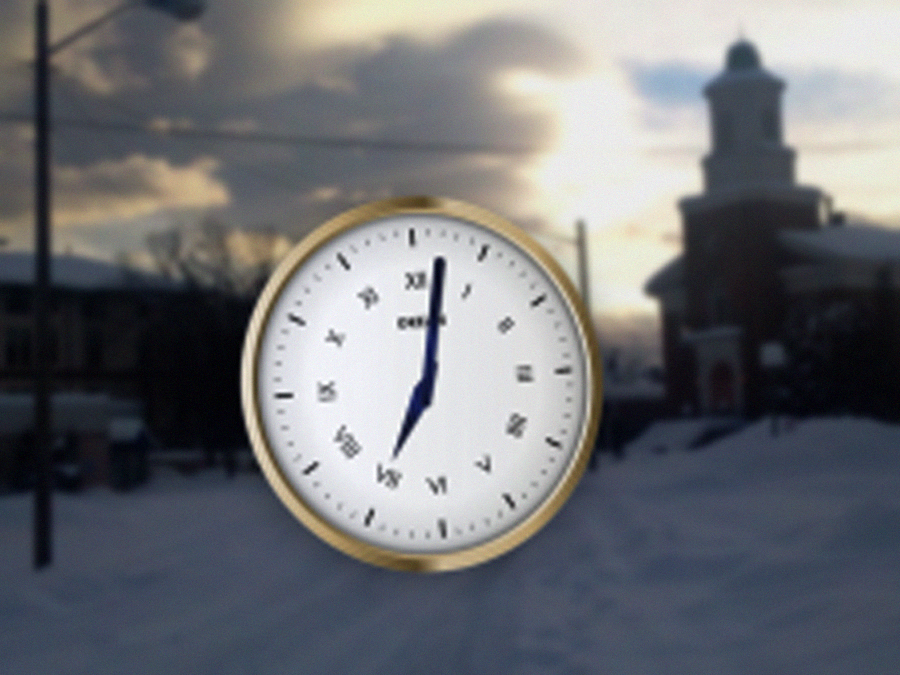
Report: 7:02
